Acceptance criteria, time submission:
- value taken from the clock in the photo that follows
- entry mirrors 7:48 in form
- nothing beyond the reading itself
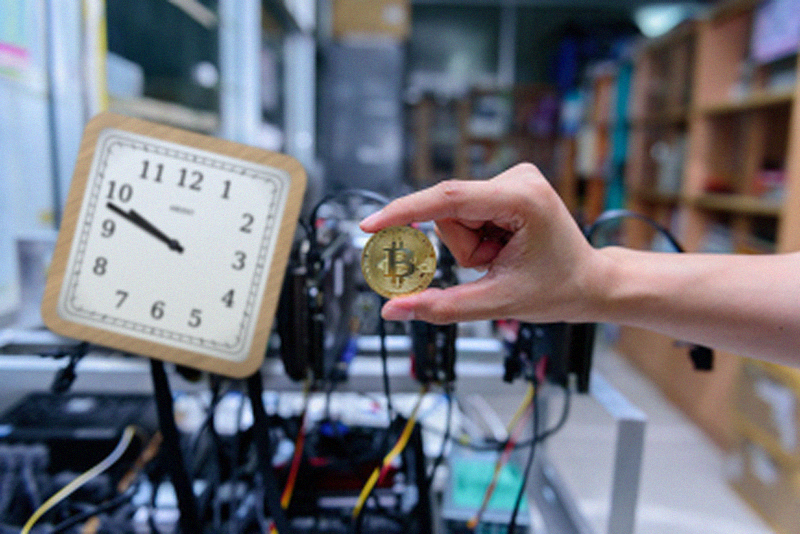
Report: 9:48
